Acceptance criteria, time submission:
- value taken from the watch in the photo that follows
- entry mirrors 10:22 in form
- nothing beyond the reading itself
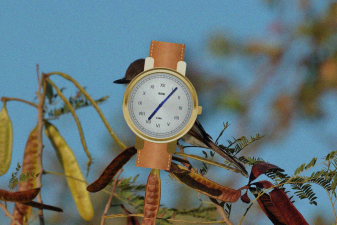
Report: 7:06
